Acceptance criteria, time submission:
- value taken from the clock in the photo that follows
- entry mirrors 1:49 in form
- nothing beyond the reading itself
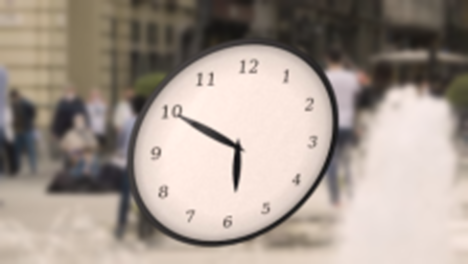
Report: 5:50
